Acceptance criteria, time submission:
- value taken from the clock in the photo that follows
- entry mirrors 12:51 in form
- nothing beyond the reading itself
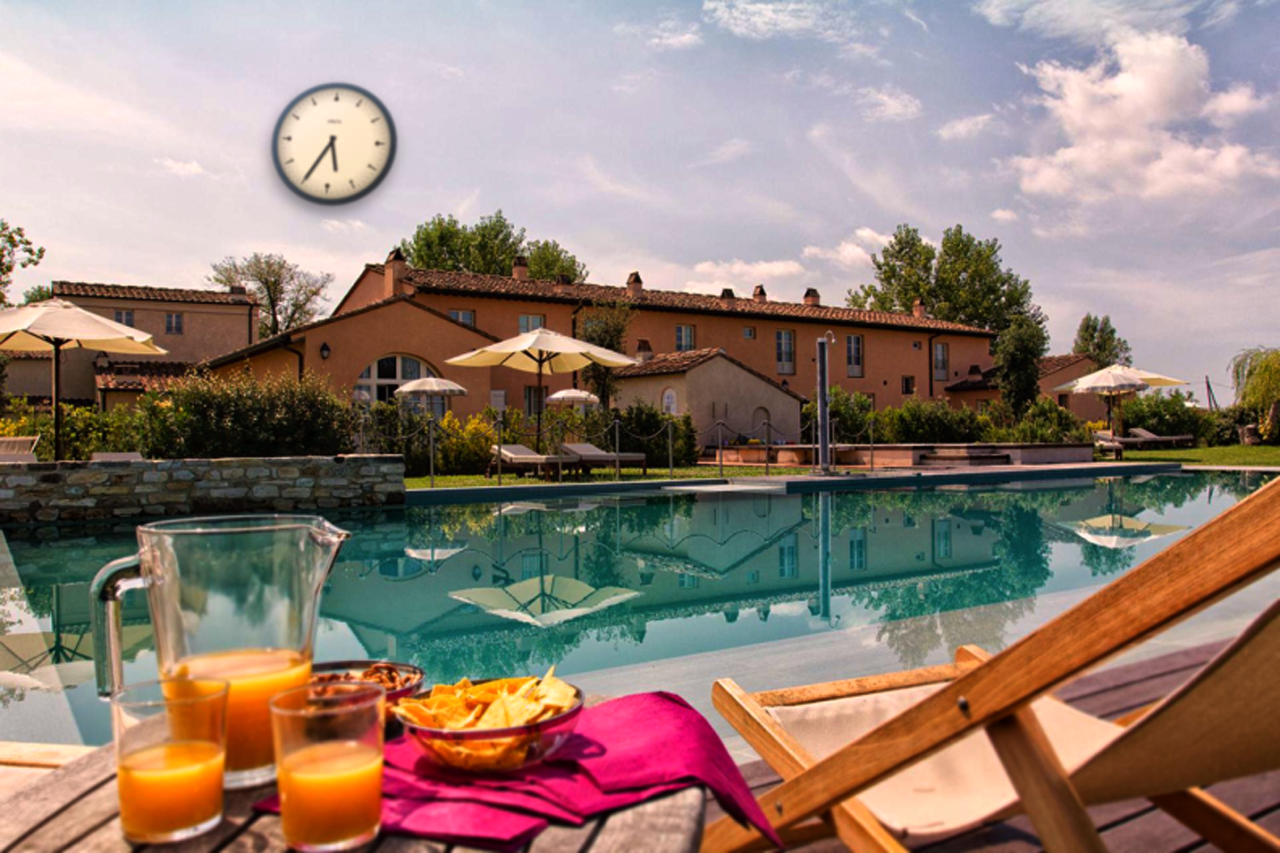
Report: 5:35
